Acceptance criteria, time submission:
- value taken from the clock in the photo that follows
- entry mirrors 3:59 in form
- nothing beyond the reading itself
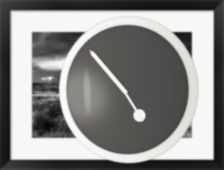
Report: 4:53
